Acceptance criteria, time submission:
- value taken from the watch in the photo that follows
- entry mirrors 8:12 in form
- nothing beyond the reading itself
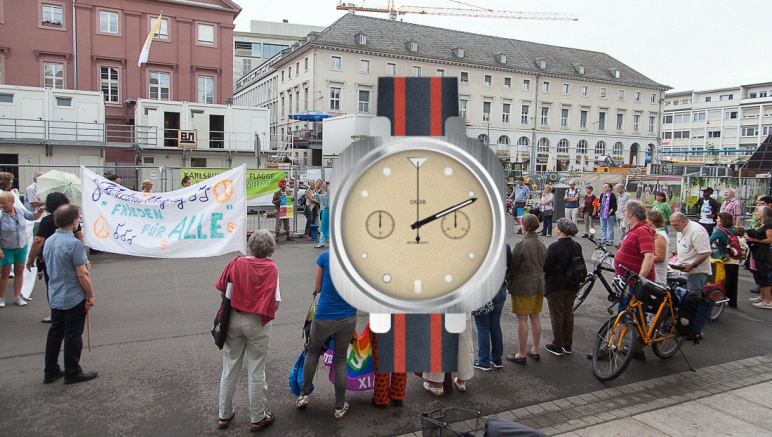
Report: 2:11
